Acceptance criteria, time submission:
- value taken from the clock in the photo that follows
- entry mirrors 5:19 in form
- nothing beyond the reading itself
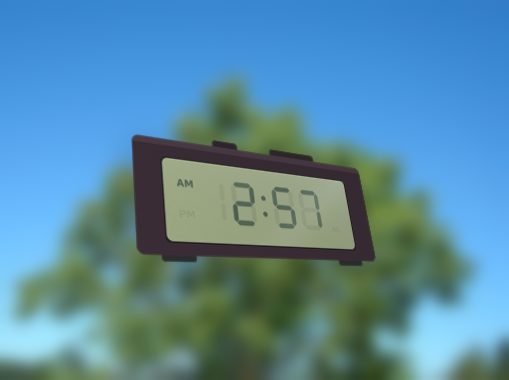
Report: 2:57
